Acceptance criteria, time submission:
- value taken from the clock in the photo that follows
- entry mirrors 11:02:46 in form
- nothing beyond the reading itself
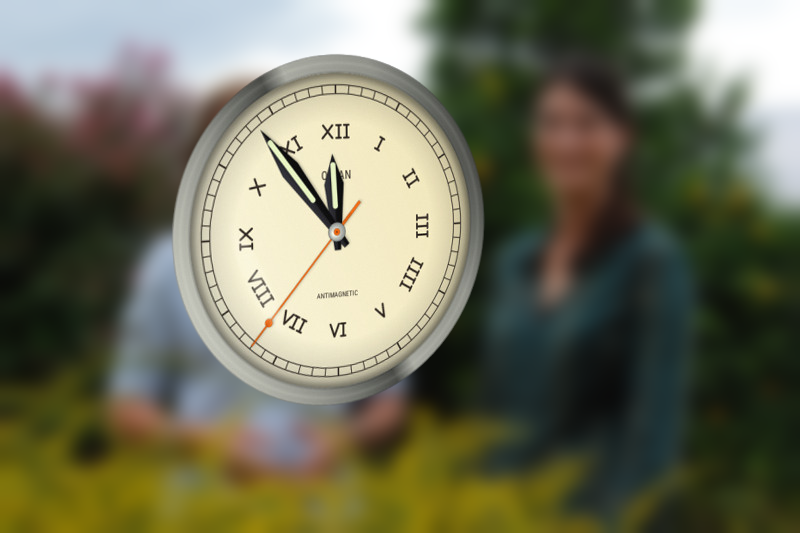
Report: 11:53:37
